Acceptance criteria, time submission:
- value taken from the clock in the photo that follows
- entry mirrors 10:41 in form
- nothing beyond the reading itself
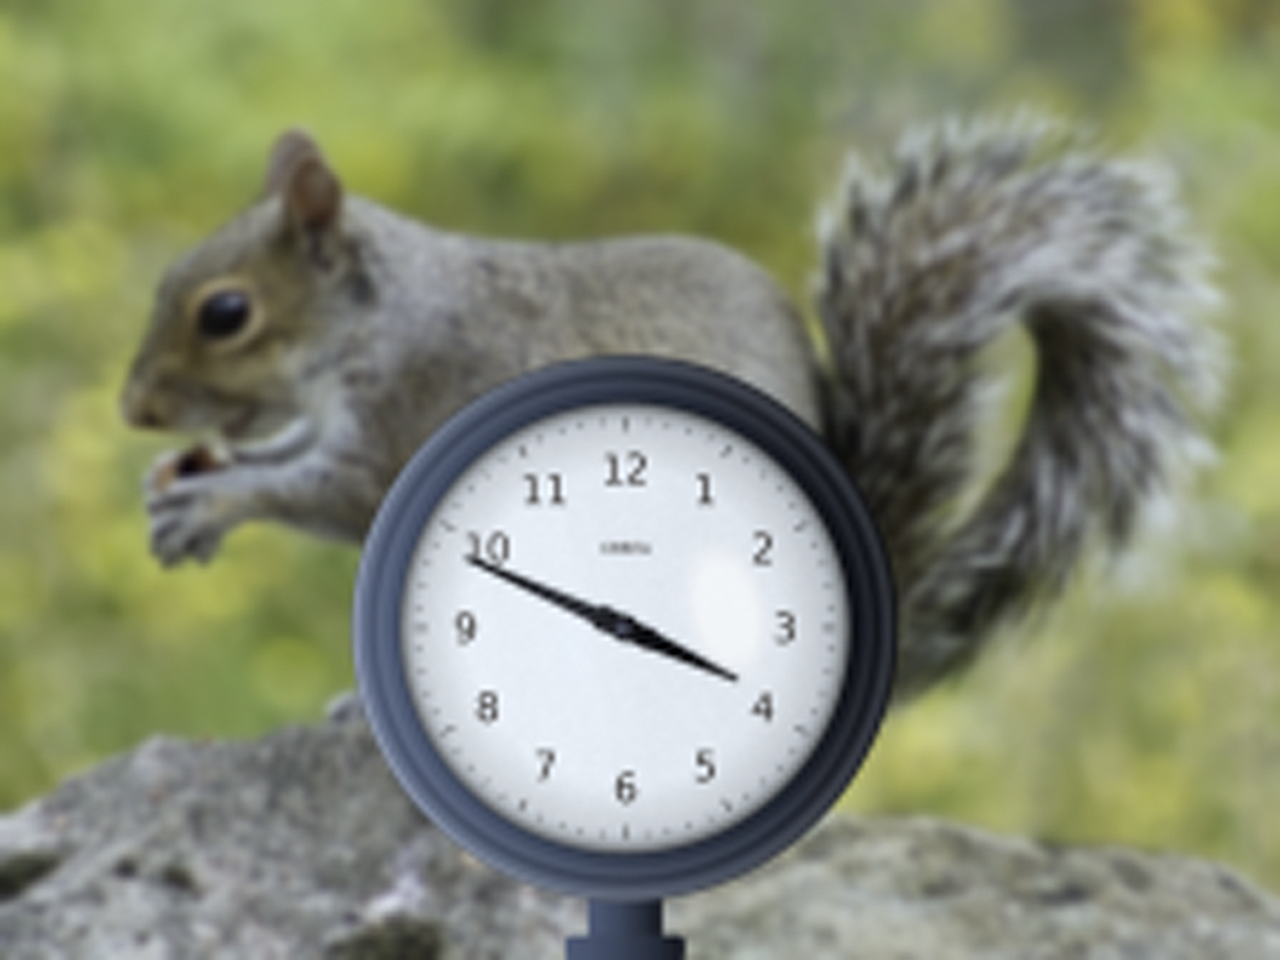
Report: 3:49
